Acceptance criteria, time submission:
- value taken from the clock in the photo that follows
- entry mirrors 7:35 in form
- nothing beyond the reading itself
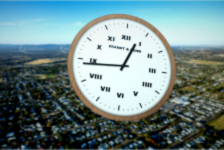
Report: 12:44
